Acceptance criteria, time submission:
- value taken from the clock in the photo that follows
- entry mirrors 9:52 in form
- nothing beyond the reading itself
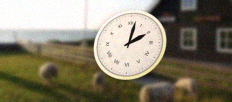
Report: 2:02
